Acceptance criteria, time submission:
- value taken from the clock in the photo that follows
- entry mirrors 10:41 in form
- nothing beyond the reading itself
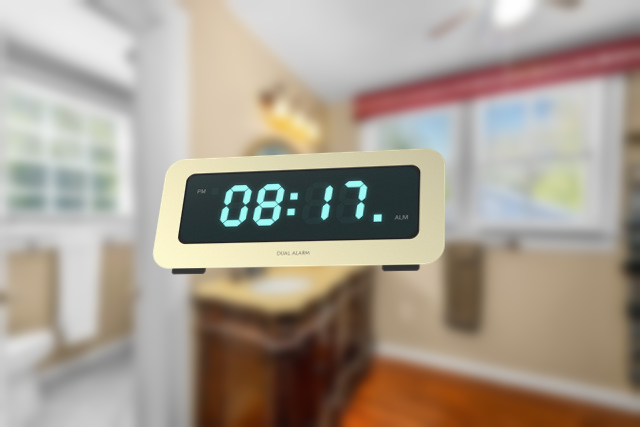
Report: 8:17
